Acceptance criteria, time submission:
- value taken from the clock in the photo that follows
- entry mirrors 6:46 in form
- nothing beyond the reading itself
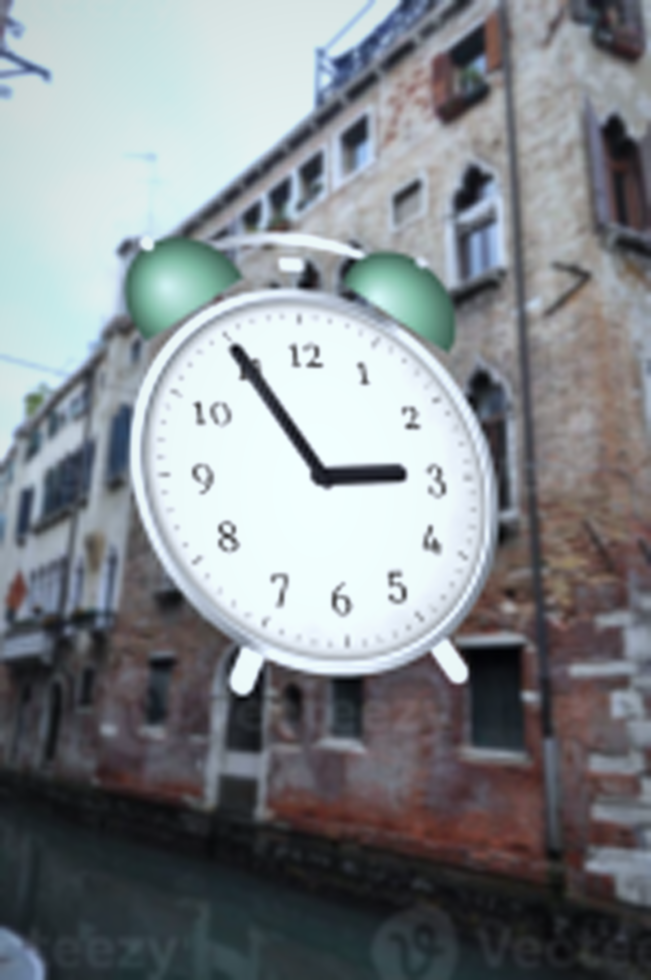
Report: 2:55
